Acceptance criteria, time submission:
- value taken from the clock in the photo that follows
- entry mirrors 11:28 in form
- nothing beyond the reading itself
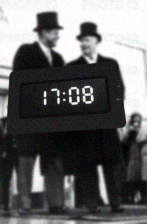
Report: 17:08
